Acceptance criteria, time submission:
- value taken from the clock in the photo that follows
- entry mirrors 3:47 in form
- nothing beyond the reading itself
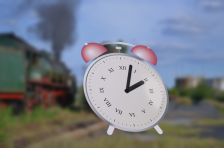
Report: 2:03
